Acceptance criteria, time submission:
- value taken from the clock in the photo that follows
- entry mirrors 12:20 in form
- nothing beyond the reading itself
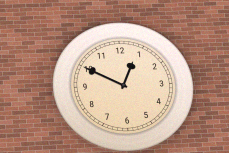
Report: 12:50
